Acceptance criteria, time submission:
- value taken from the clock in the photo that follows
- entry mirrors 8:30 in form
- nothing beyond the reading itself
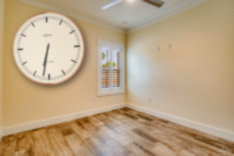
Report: 6:32
